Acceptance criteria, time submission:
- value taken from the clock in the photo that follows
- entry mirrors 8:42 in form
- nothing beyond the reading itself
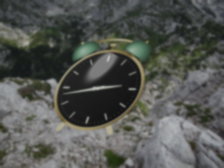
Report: 2:43
